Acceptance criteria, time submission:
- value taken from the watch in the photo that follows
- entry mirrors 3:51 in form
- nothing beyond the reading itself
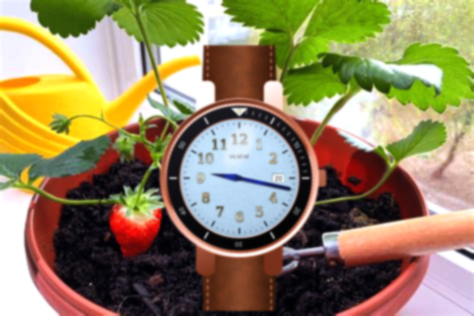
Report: 9:17
